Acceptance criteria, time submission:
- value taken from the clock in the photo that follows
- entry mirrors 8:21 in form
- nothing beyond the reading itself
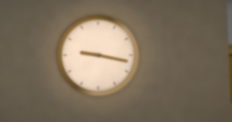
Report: 9:17
